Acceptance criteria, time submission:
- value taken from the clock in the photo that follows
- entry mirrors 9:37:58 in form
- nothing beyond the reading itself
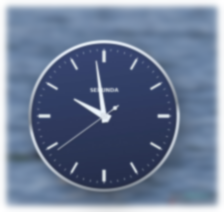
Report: 9:58:39
